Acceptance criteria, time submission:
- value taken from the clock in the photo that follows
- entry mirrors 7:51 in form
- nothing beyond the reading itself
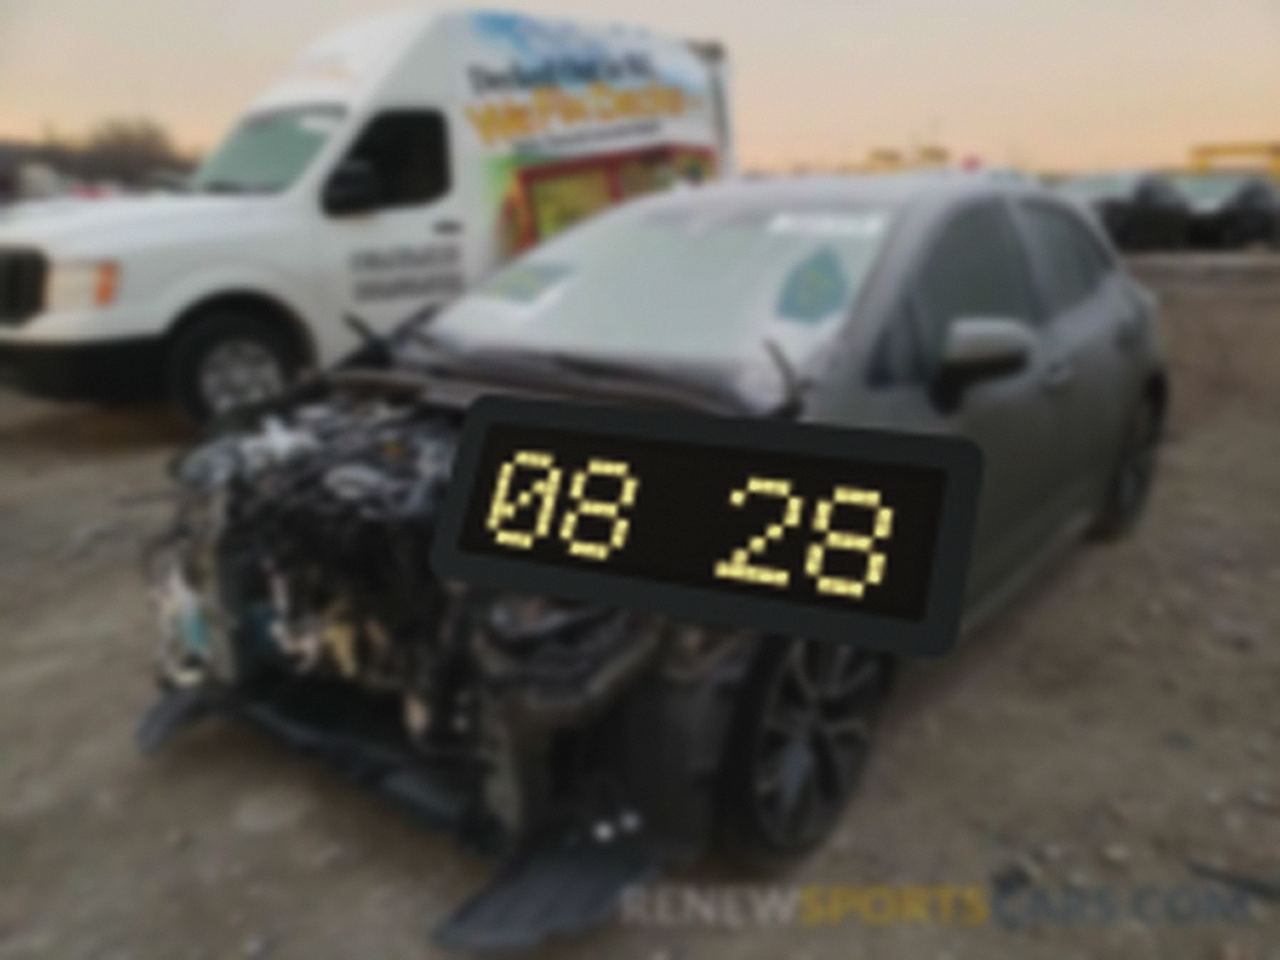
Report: 8:28
